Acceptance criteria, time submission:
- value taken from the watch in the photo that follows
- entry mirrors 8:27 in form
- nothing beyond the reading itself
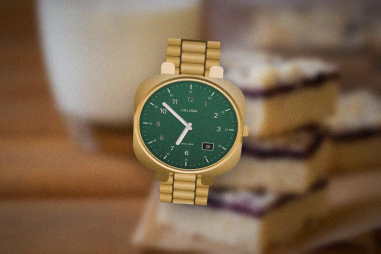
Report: 6:52
